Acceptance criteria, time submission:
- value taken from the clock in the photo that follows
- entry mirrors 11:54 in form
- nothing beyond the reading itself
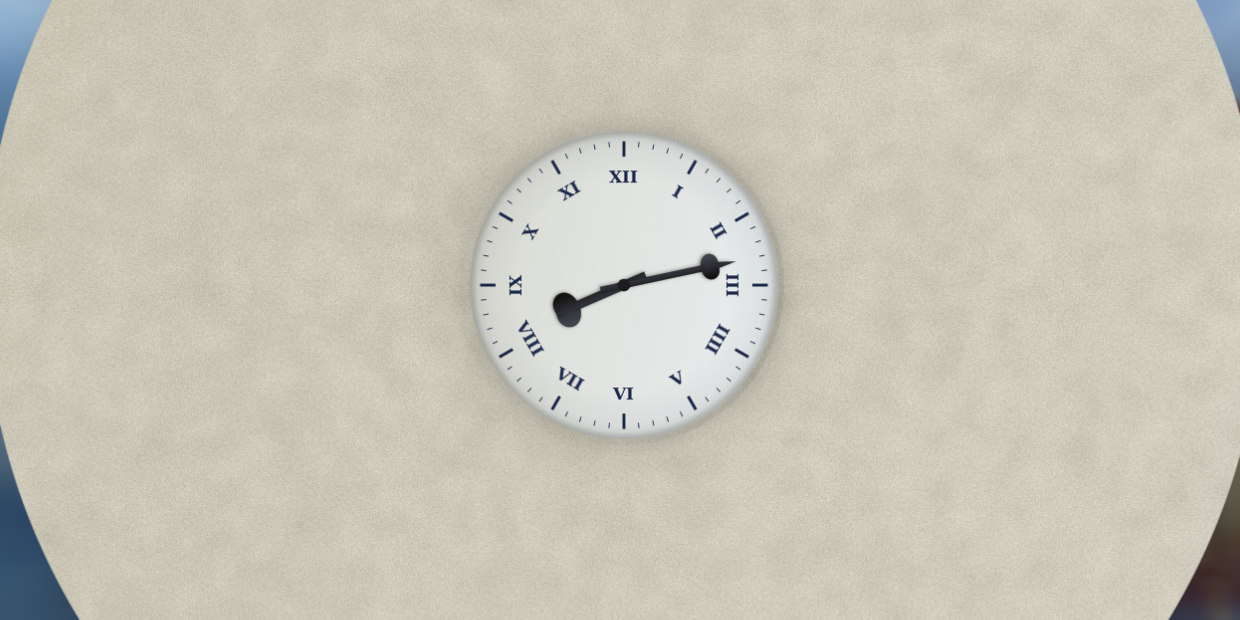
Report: 8:13
